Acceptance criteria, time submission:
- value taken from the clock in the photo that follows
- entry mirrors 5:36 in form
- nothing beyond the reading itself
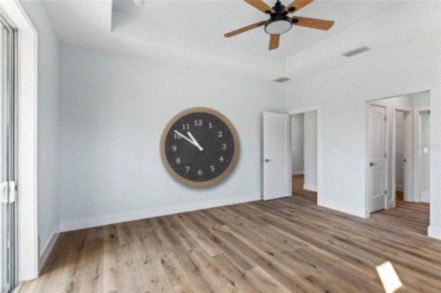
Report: 10:51
